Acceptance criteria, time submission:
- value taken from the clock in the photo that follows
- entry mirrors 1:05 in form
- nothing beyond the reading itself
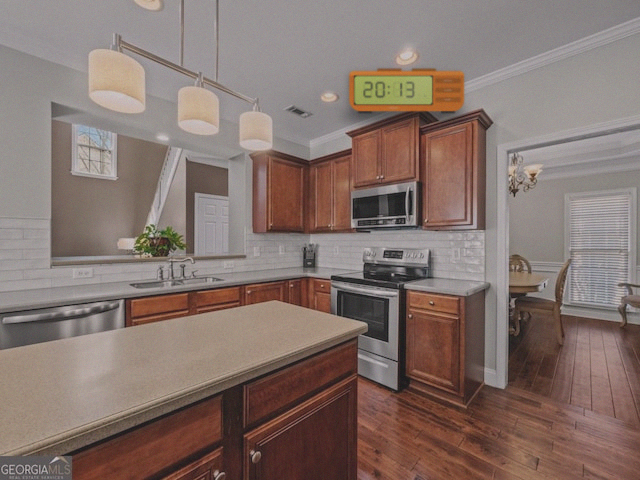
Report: 20:13
